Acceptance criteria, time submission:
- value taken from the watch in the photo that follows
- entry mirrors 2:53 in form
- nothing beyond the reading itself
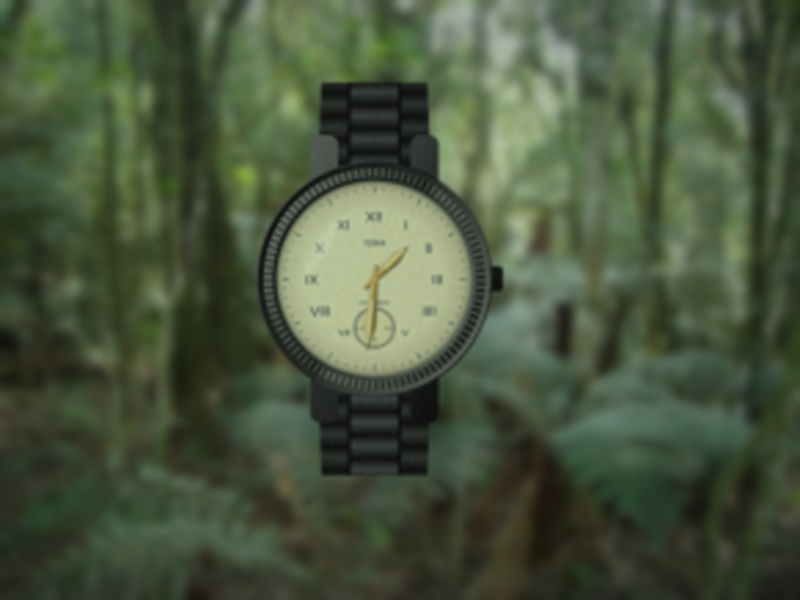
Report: 1:31
